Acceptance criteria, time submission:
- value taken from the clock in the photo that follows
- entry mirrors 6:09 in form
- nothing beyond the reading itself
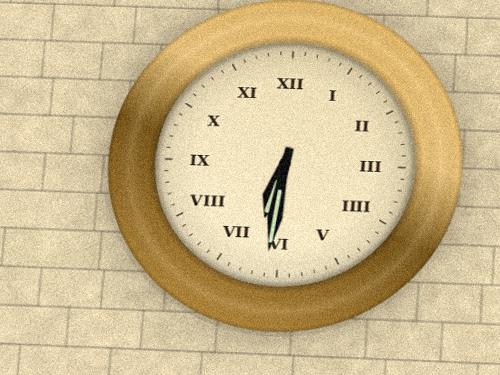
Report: 6:31
